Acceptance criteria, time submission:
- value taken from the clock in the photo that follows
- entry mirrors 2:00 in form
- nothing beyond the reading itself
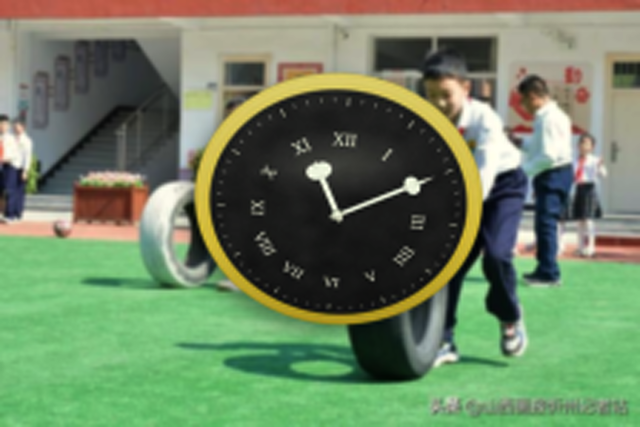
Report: 11:10
